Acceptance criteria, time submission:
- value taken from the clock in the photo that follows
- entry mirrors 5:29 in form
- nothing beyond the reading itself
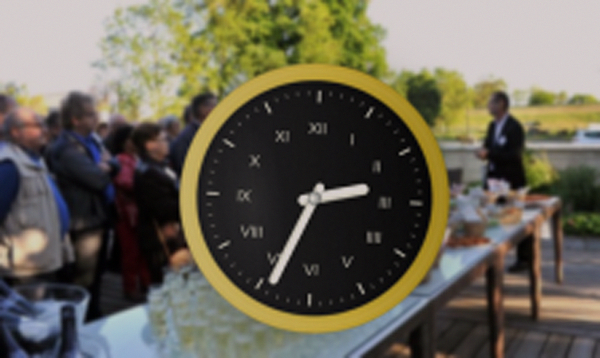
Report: 2:34
